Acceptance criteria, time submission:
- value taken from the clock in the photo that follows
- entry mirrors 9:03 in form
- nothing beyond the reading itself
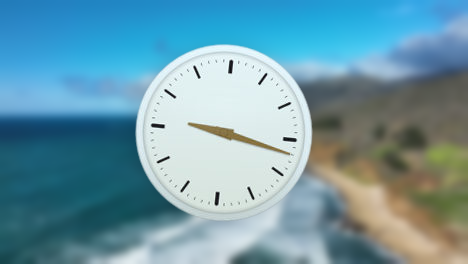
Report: 9:17
